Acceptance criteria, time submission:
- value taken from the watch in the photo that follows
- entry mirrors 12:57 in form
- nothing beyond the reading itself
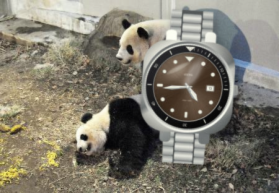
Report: 4:44
